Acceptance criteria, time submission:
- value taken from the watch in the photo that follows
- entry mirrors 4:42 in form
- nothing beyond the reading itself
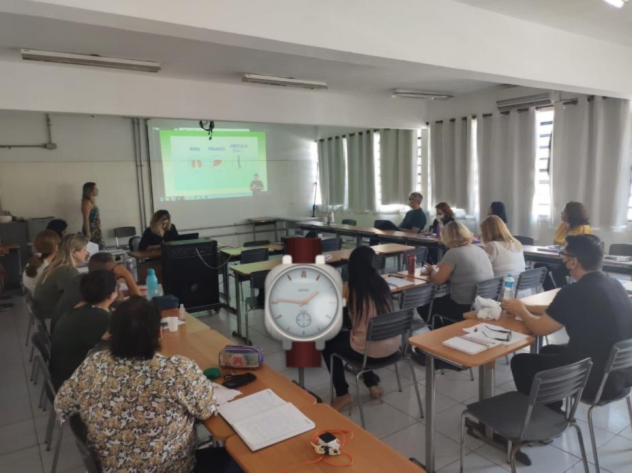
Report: 1:46
